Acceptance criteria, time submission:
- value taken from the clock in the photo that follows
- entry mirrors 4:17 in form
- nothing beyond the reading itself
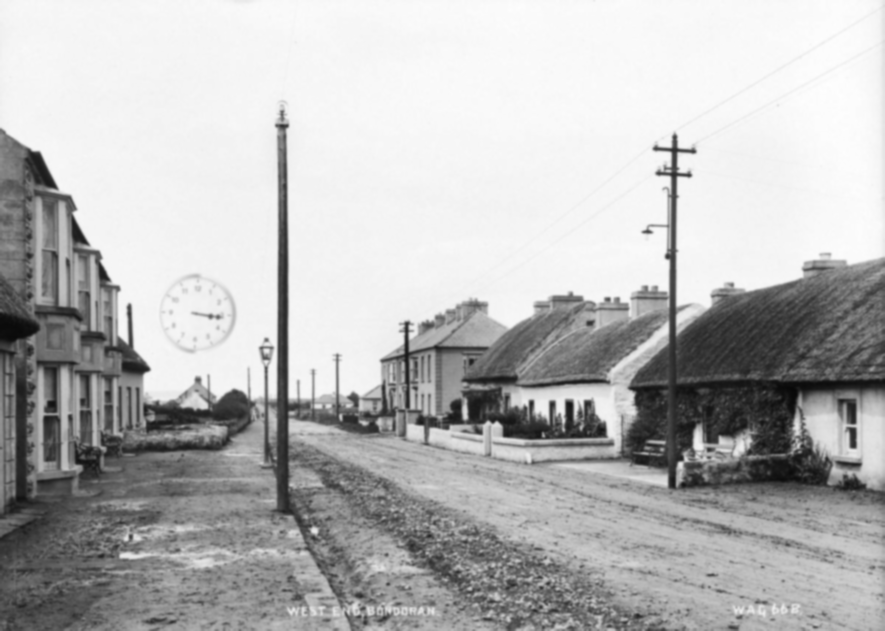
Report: 3:16
